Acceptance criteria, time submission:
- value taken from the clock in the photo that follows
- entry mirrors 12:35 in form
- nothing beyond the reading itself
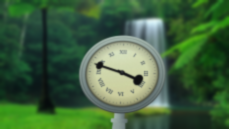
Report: 3:48
